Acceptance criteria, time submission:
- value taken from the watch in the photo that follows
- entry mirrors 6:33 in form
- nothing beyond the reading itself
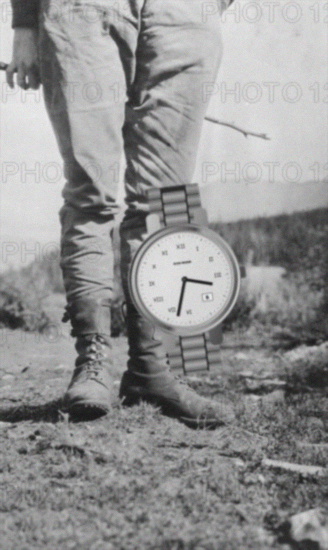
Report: 3:33
